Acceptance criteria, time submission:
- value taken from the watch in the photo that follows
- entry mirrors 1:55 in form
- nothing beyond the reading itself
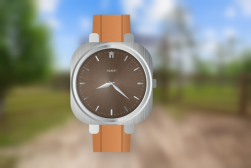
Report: 8:22
